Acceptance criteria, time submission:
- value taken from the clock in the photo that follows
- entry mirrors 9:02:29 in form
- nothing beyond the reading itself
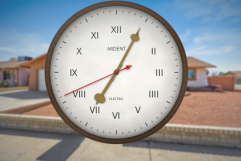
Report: 7:04:41
